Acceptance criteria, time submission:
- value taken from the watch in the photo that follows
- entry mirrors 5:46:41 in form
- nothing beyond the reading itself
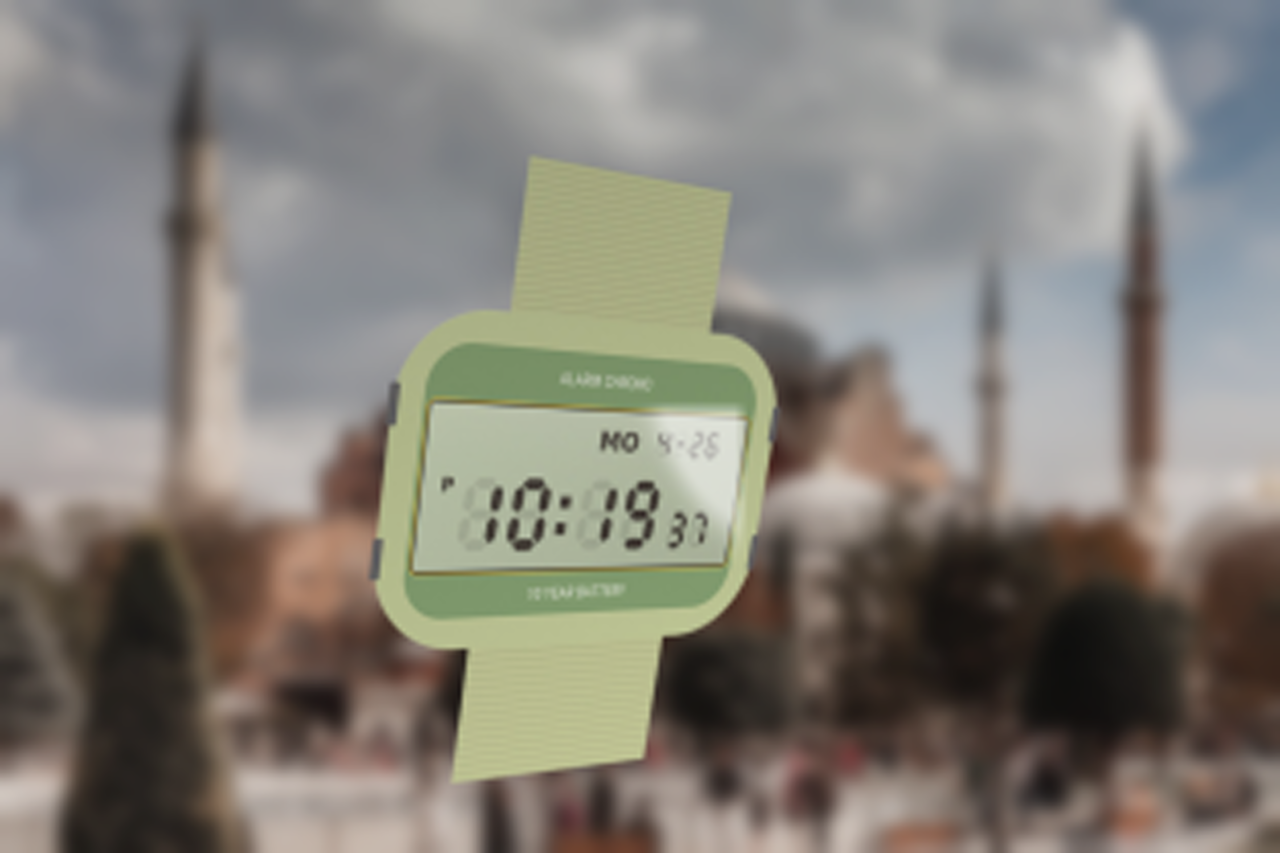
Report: 10:19:37
